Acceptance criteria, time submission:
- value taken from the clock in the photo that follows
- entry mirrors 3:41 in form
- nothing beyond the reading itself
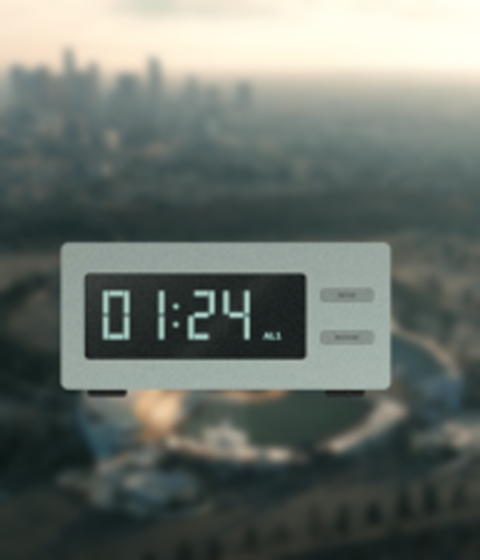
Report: 1:24
